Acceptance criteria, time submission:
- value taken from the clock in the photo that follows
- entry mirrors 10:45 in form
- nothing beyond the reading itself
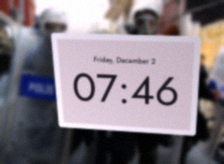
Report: 7:46
